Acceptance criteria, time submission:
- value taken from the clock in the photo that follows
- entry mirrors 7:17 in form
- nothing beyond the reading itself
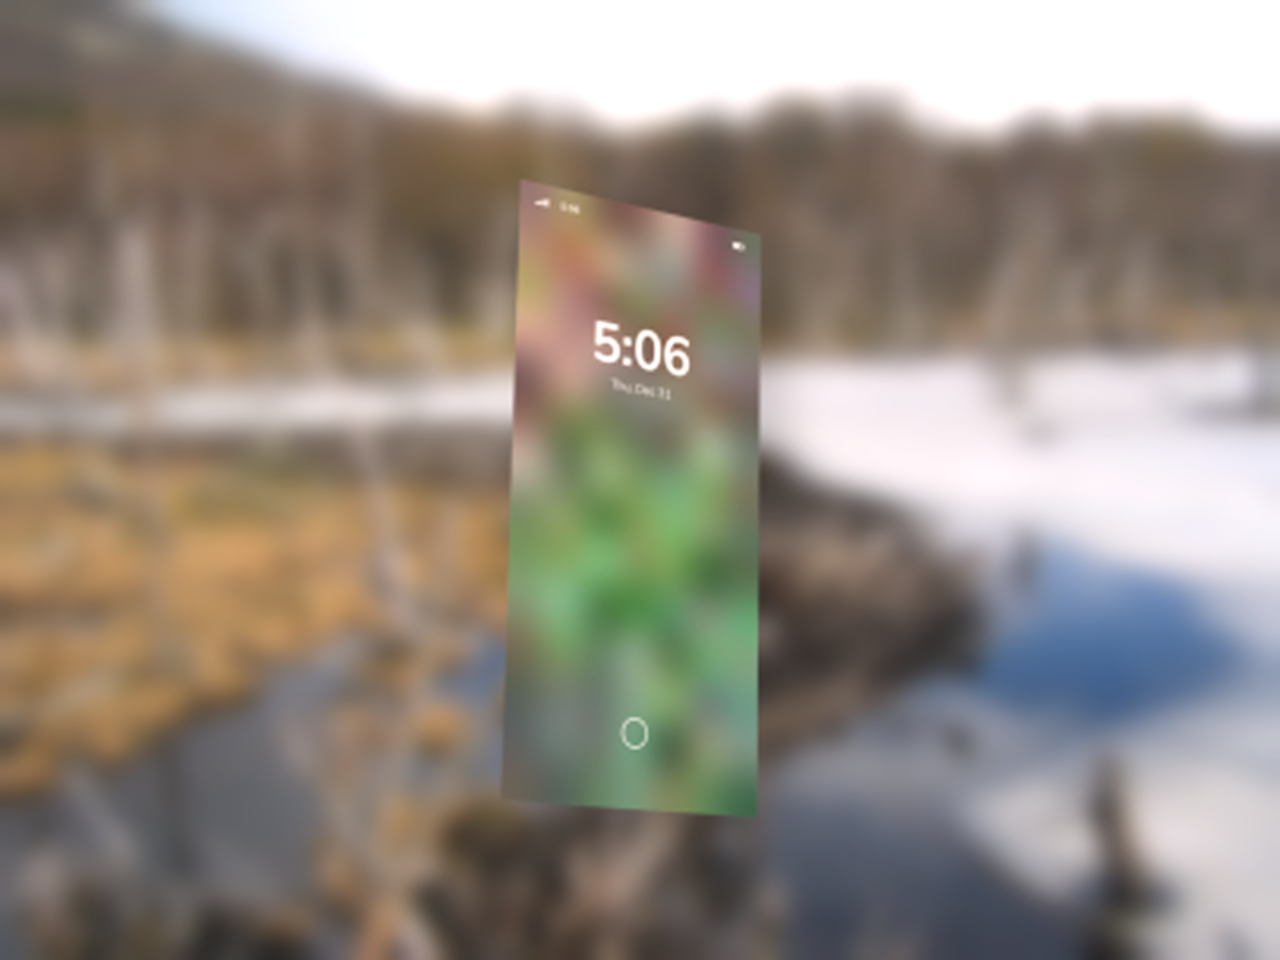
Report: 5:06
